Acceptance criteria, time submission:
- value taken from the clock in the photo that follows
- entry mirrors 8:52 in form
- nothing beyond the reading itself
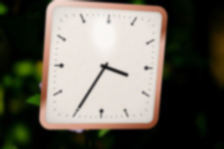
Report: 3:35
